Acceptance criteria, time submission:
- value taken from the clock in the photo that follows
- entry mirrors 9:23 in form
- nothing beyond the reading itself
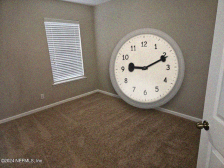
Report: 9:11
